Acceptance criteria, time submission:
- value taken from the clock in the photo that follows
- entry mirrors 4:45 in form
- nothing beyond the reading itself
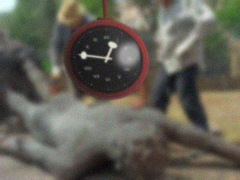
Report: 12:46
